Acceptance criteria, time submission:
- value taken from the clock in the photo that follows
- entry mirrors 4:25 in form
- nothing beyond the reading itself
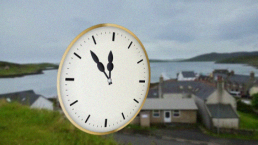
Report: 11:53
